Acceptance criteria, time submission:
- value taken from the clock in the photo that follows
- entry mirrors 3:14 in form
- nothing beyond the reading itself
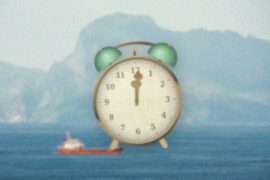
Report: 12:01
